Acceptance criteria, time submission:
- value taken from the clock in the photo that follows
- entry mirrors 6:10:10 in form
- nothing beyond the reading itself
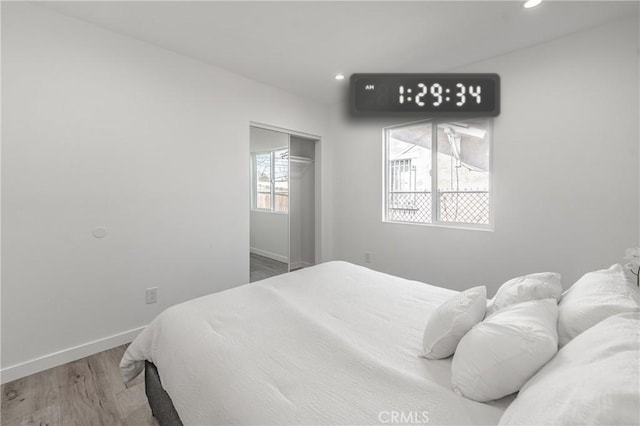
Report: 1:29:34
